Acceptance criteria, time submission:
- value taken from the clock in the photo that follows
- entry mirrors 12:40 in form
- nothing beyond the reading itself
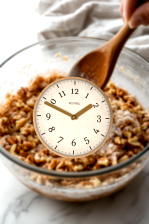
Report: 1:49
